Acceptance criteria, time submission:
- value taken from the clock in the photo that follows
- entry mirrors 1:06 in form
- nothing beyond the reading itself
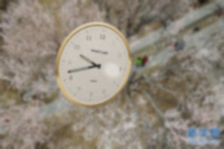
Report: 9:42
